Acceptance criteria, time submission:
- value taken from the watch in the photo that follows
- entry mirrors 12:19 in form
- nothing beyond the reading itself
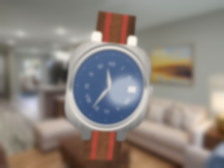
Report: 11:36
